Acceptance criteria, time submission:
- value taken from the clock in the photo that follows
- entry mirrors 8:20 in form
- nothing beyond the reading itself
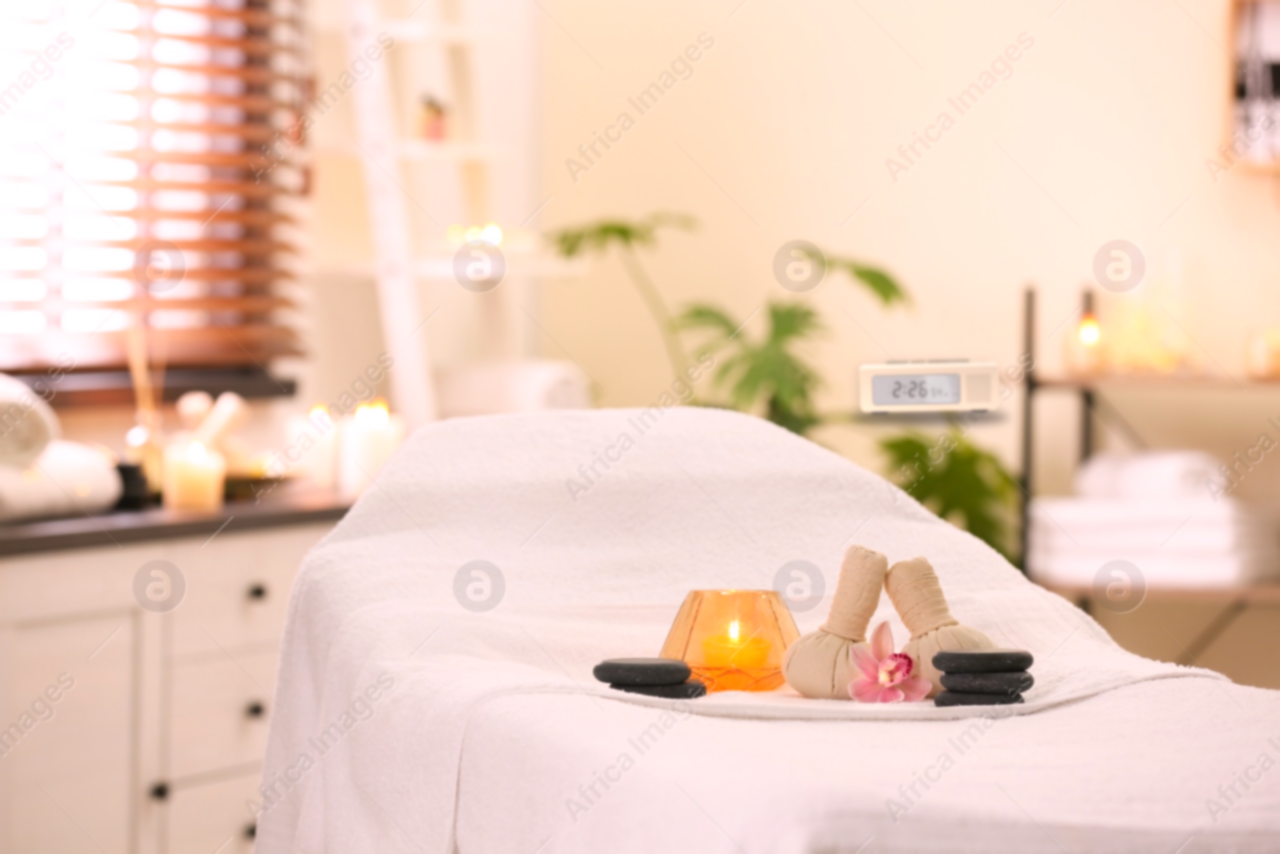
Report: 2:26
